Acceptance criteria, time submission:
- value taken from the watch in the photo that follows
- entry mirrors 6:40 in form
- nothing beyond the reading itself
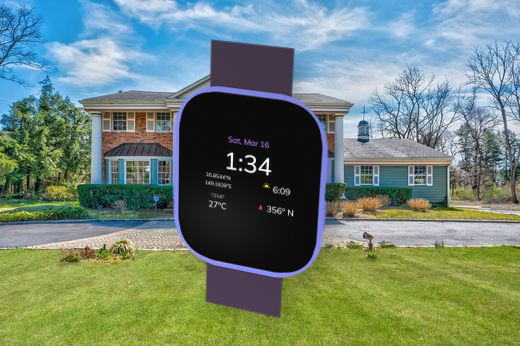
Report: 1:34
